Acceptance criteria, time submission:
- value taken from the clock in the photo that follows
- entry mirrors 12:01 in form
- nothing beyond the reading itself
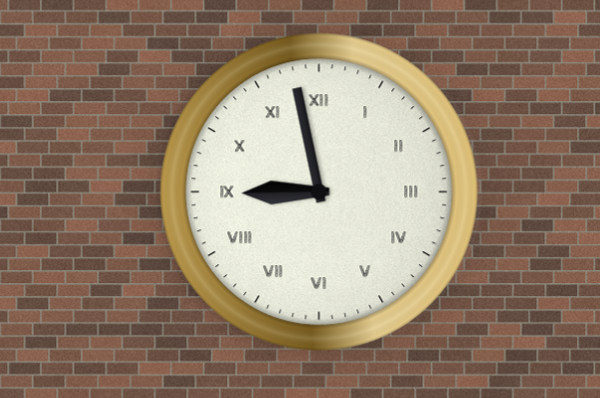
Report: 8:58
